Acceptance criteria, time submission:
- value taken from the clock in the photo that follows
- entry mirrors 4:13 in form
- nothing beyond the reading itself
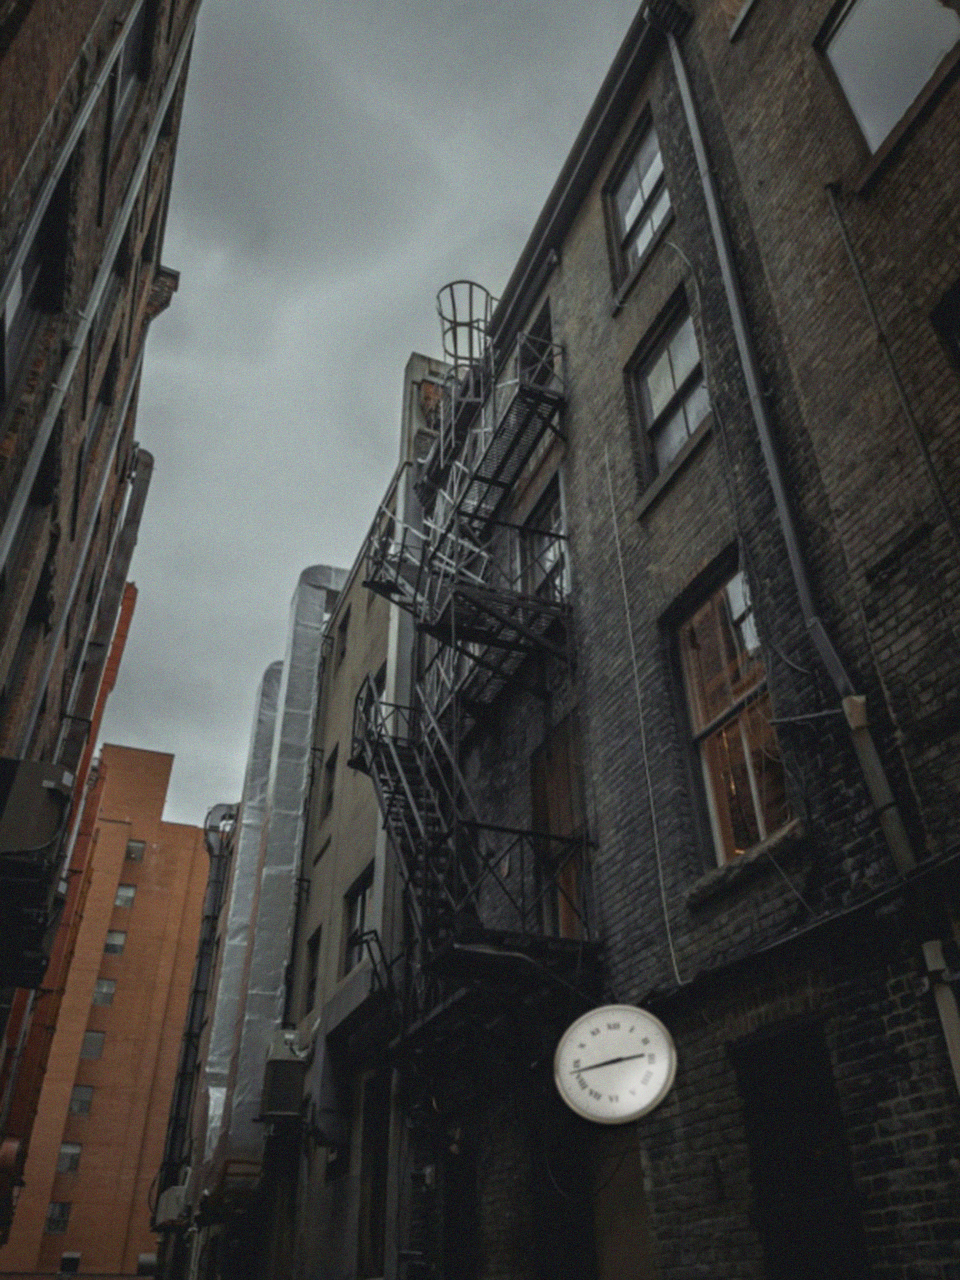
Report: 2:43
